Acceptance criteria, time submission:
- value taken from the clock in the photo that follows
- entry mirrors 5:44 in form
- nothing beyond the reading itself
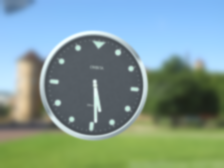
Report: 5:29
